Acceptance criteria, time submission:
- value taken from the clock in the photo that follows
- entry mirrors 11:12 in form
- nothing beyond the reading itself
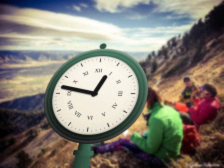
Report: 12:47
